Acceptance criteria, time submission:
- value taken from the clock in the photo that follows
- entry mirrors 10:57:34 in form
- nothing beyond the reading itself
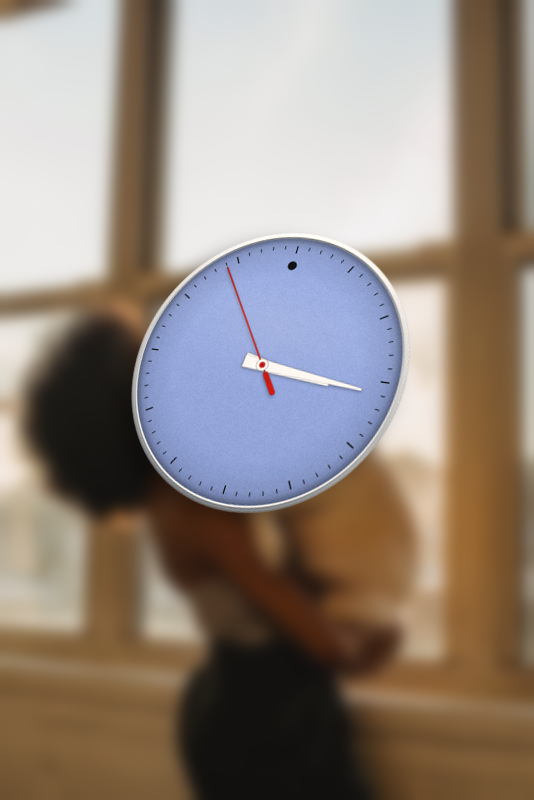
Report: 3:15:54
